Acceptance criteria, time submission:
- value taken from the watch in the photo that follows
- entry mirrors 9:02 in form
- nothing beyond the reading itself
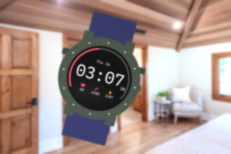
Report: 3:07
